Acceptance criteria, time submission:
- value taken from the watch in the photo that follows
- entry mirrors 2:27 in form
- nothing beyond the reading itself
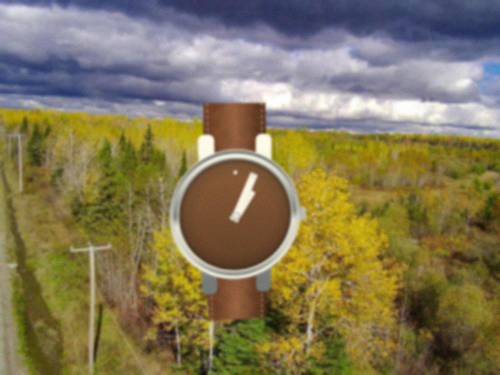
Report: 1:04
